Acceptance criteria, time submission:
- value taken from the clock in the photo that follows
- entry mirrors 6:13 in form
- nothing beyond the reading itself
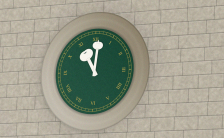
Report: 11:01
